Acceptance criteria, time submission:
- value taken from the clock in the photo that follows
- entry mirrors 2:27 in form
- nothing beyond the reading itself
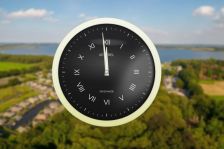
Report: 11:59
